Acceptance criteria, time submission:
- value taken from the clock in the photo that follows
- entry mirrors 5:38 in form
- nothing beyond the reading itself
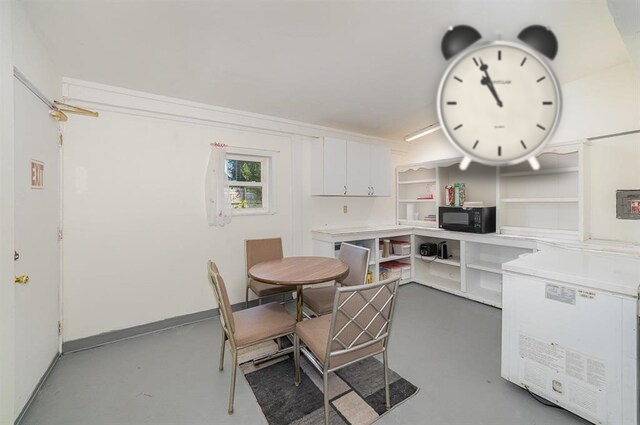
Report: 10:56
